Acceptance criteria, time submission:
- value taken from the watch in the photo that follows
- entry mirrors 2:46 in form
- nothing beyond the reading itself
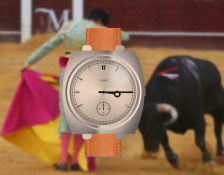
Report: 3:15
